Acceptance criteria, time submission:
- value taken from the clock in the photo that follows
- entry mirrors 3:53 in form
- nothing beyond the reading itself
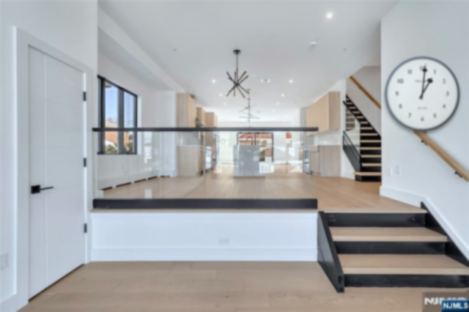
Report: 1:01
